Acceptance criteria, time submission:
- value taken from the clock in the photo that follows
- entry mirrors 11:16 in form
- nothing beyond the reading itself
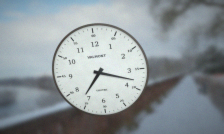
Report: 7:18
